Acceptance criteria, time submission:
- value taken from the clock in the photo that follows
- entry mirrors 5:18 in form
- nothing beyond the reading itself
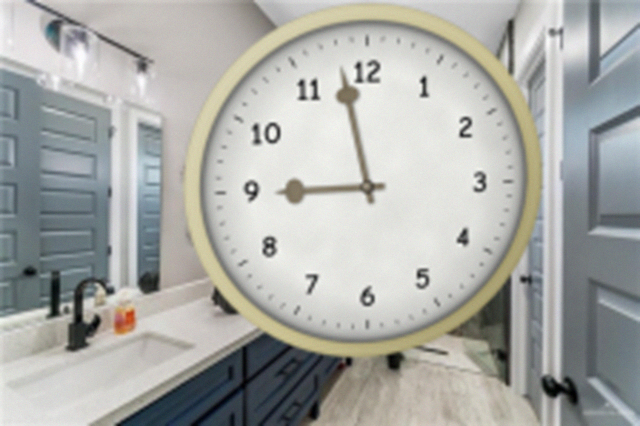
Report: 8:58
